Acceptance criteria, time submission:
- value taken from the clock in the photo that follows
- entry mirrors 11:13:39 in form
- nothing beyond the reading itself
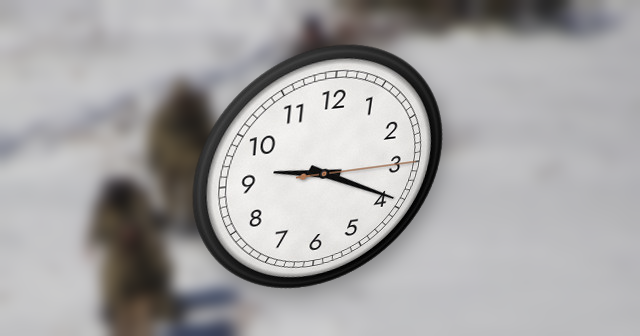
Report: 9:19:15
